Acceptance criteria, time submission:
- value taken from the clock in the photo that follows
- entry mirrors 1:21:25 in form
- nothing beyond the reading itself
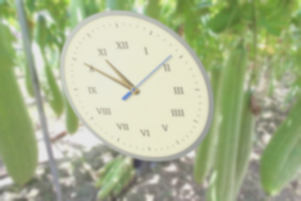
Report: 10:50:09
